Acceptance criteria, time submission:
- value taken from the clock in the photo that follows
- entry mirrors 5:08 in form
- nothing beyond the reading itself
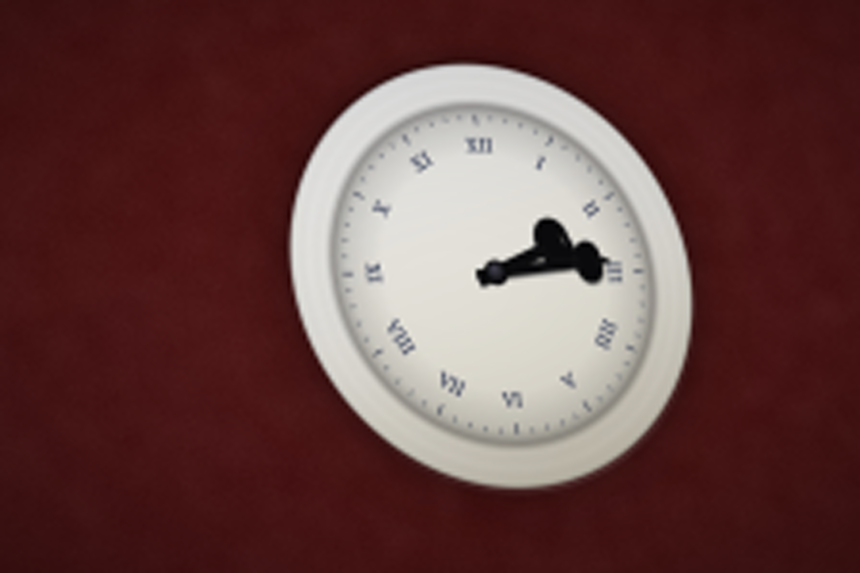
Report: 2:14
